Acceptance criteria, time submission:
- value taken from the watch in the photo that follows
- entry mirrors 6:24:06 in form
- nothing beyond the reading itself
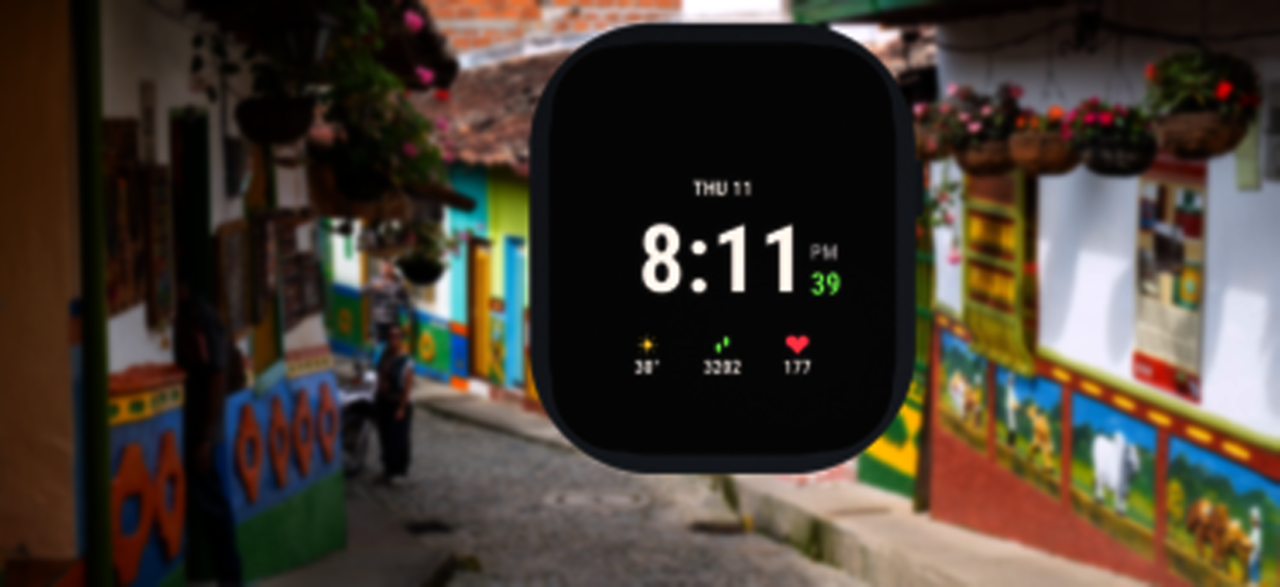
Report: 8:11:39
